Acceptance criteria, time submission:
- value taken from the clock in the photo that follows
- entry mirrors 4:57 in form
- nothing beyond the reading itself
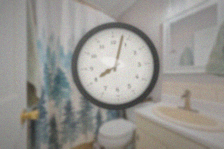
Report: 8:03
